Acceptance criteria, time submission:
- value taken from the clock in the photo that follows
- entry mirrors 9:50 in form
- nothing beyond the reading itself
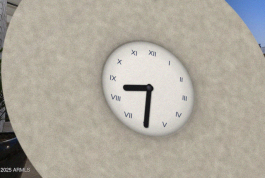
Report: 8:30
